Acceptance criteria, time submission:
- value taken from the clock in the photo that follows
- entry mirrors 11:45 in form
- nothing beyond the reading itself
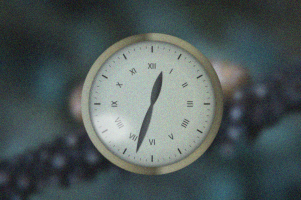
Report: 12:33
